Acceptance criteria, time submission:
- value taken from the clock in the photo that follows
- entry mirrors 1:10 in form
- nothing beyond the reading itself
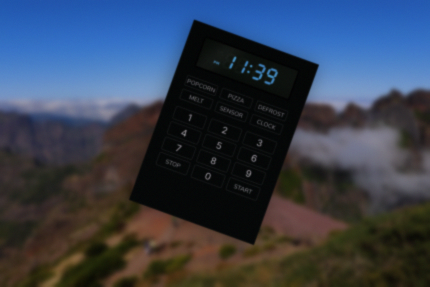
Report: 11:39
